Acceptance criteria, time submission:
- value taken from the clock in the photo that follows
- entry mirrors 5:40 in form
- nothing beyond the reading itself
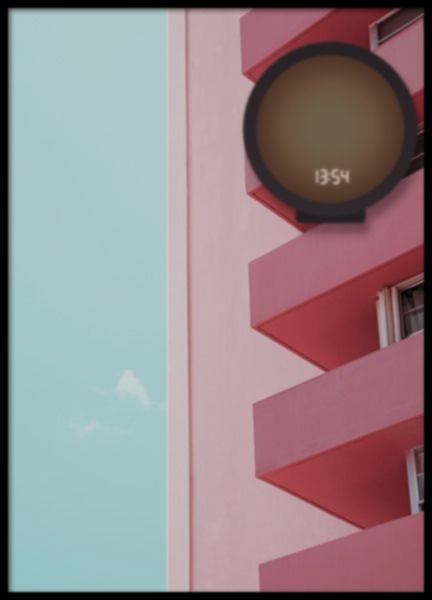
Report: 13:54
